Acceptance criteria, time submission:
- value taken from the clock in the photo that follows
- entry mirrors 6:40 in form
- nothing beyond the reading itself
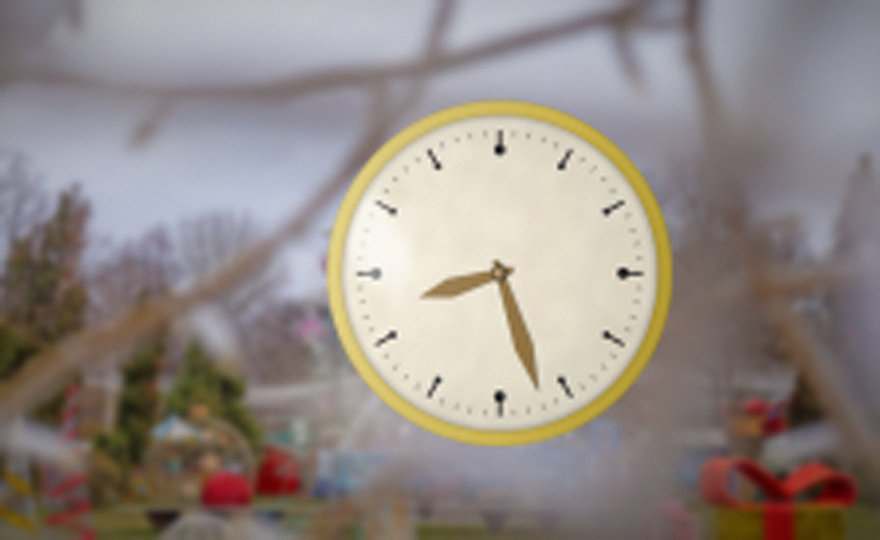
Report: 8:27
